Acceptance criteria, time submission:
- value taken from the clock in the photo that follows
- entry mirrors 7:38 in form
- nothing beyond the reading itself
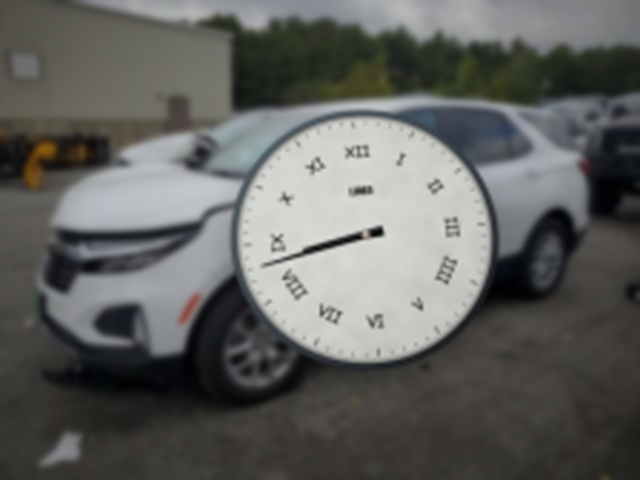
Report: 8:43
